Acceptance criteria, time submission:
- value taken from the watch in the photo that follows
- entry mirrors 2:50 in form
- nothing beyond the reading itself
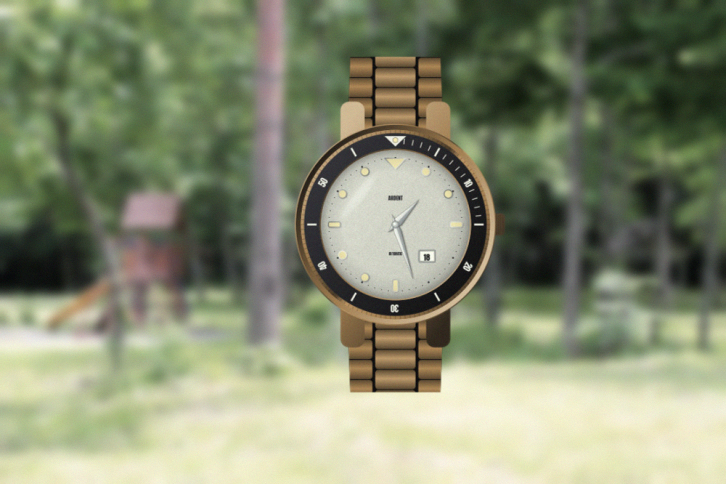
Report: 1:27
